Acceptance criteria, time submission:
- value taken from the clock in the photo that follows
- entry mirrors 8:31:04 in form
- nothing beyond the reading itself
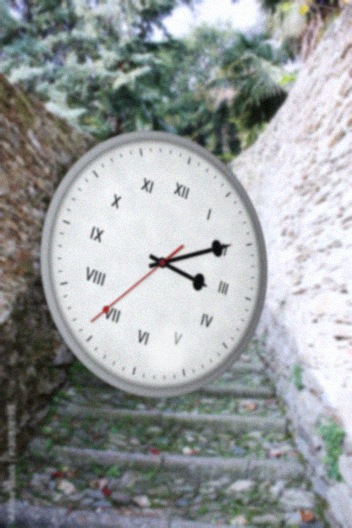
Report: 3:09:36
